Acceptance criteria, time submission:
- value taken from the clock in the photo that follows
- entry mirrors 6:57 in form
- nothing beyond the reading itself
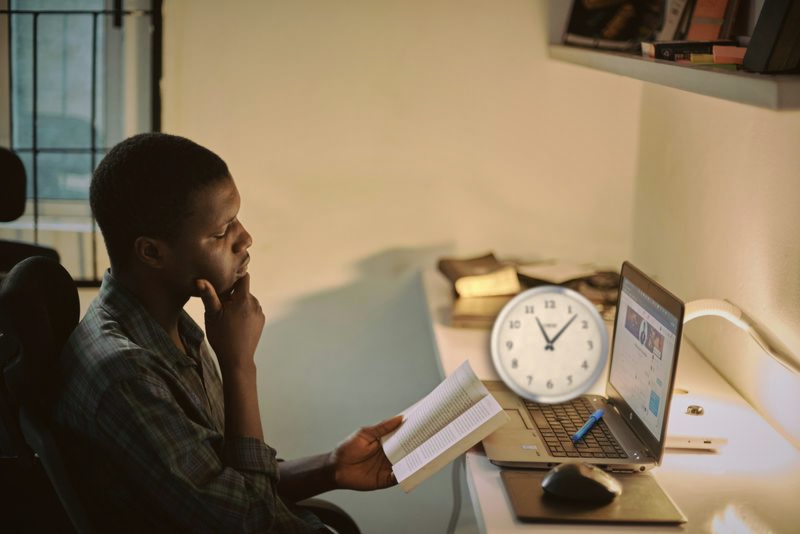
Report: 11:07
